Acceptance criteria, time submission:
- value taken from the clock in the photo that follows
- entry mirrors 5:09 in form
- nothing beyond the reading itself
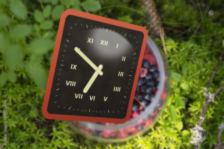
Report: 6:50
